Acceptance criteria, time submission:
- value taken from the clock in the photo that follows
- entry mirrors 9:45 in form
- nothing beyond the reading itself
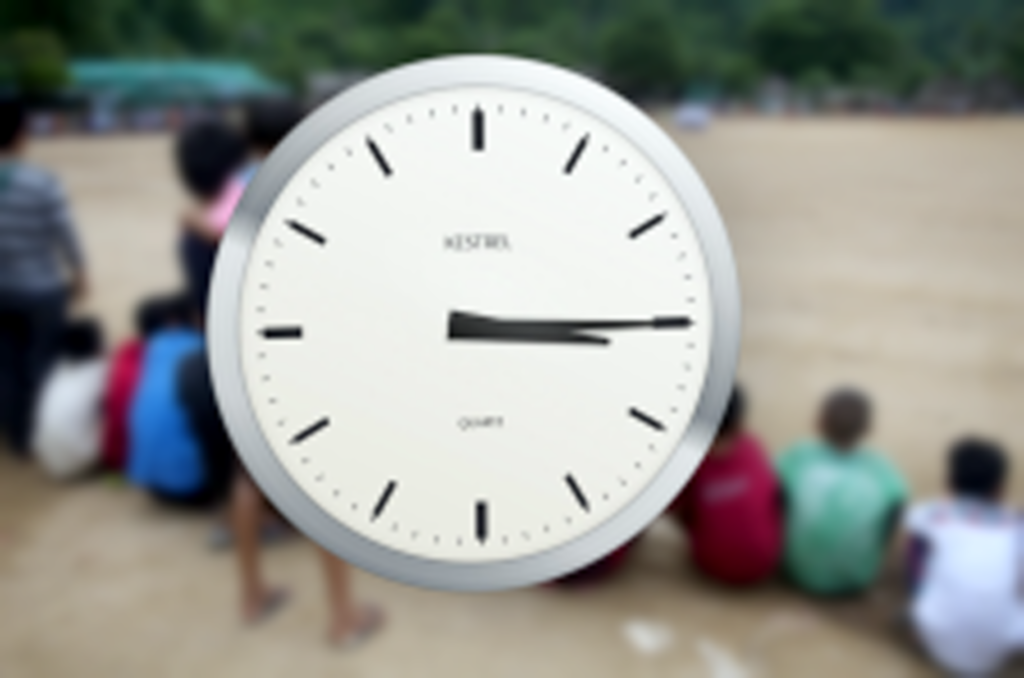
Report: 3:15
